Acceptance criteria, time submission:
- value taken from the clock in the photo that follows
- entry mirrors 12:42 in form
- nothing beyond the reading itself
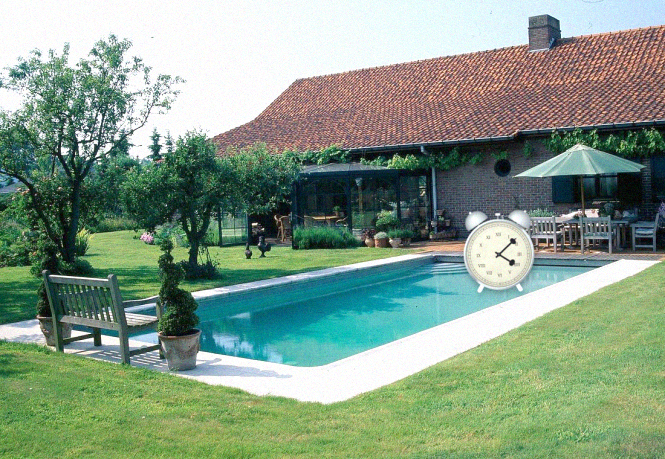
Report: 4:08
